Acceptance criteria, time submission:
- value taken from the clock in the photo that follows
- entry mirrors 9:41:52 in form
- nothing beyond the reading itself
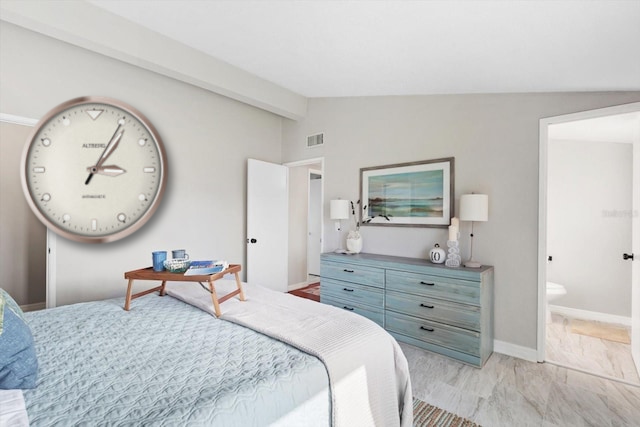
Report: 3:06:05
